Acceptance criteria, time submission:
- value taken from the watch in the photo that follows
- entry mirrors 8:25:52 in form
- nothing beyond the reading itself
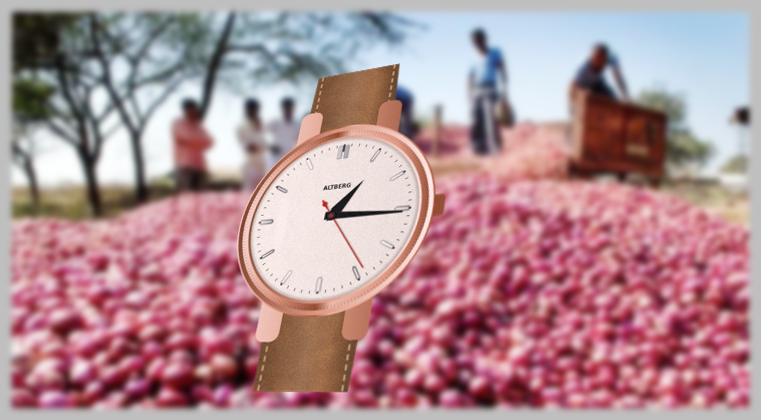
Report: 1:15:24
